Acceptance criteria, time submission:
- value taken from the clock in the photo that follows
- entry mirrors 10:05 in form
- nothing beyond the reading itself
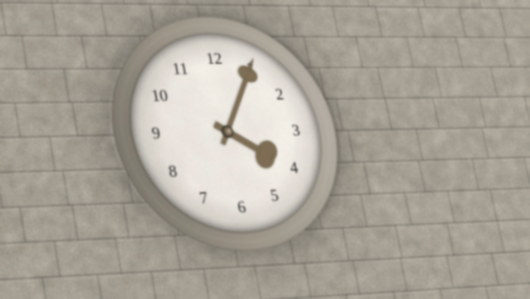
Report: 4:05
